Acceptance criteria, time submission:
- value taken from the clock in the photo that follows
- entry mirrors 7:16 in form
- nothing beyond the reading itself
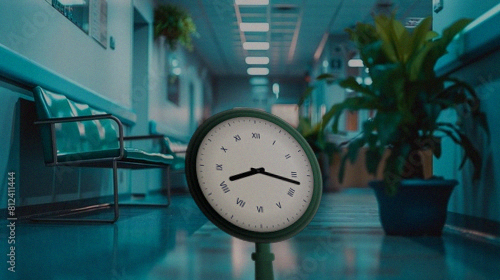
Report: 8:17
